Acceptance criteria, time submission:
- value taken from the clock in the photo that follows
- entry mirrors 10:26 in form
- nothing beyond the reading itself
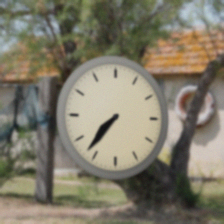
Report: 7:37
